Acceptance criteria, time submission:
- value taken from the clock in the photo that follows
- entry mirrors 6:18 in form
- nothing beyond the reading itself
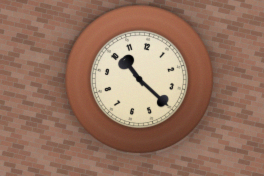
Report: 10:20
